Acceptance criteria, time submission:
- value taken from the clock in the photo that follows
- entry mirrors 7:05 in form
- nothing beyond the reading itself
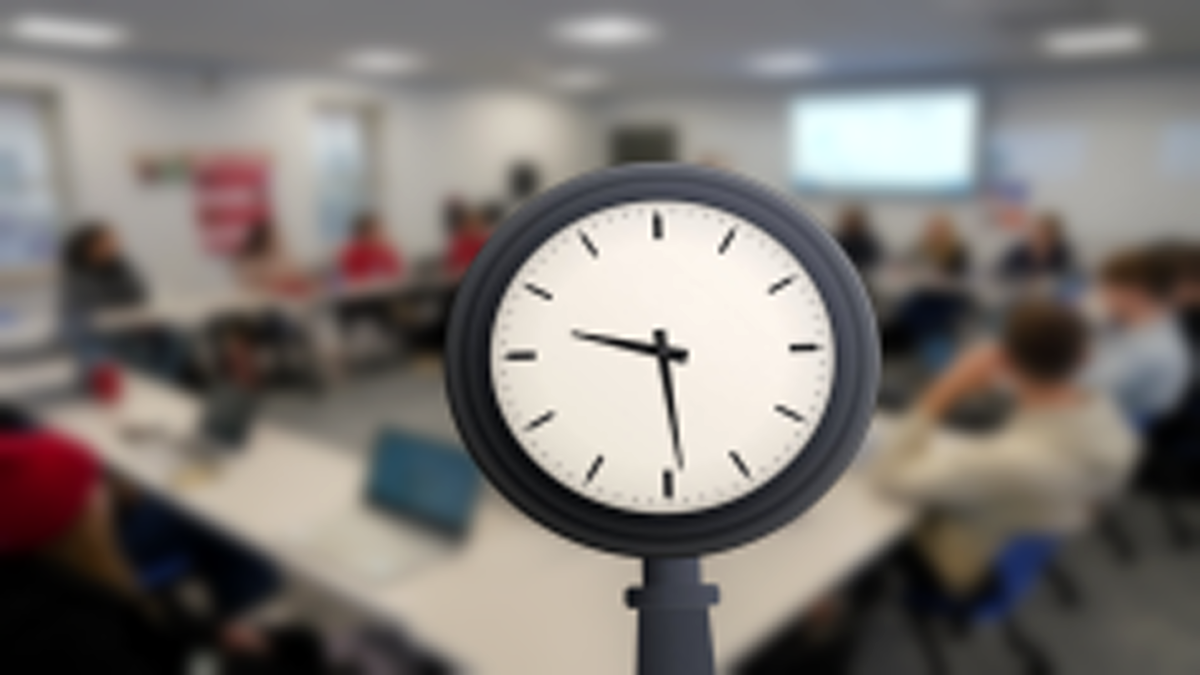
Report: 9:29
